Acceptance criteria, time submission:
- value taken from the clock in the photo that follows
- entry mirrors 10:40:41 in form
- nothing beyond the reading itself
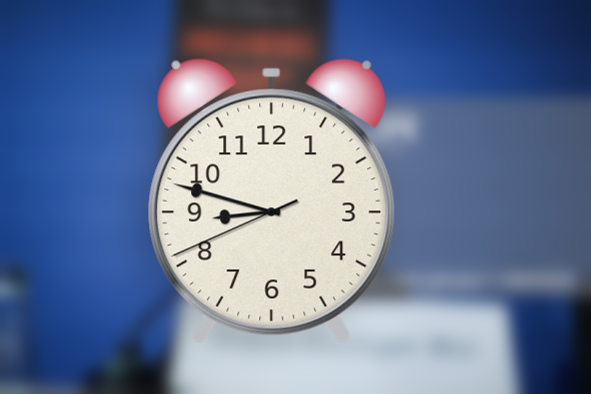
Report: 8:47:41
